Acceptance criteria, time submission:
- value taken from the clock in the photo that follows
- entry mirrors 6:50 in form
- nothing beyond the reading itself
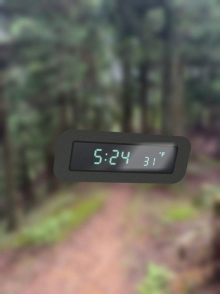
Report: 5:24
